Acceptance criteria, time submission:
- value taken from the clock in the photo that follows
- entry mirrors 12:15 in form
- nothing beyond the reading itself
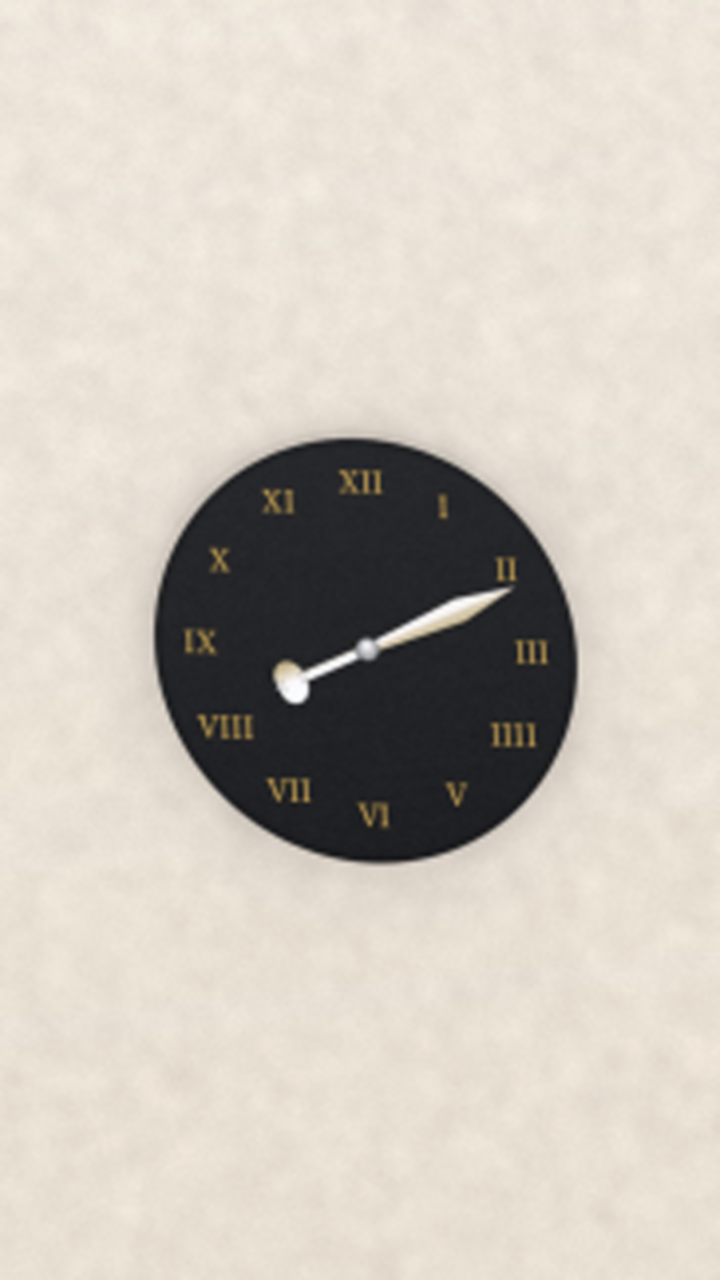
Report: 8:11
